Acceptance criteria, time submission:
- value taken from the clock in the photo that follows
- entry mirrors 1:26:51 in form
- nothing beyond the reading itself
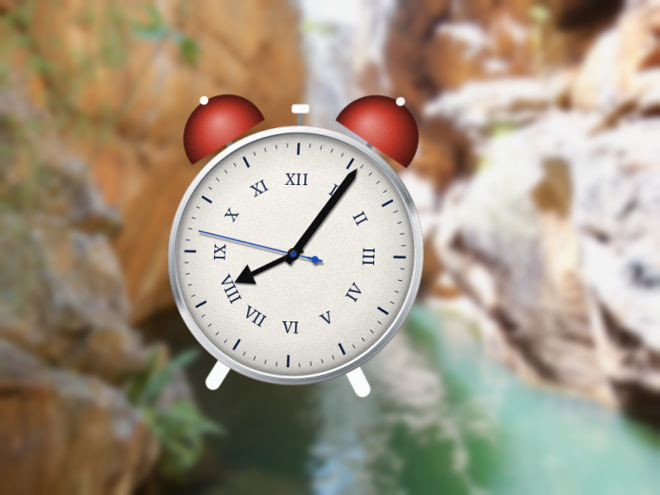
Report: 8:05:47
